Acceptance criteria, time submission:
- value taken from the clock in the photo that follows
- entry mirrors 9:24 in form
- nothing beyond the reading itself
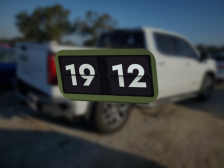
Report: 19:12
